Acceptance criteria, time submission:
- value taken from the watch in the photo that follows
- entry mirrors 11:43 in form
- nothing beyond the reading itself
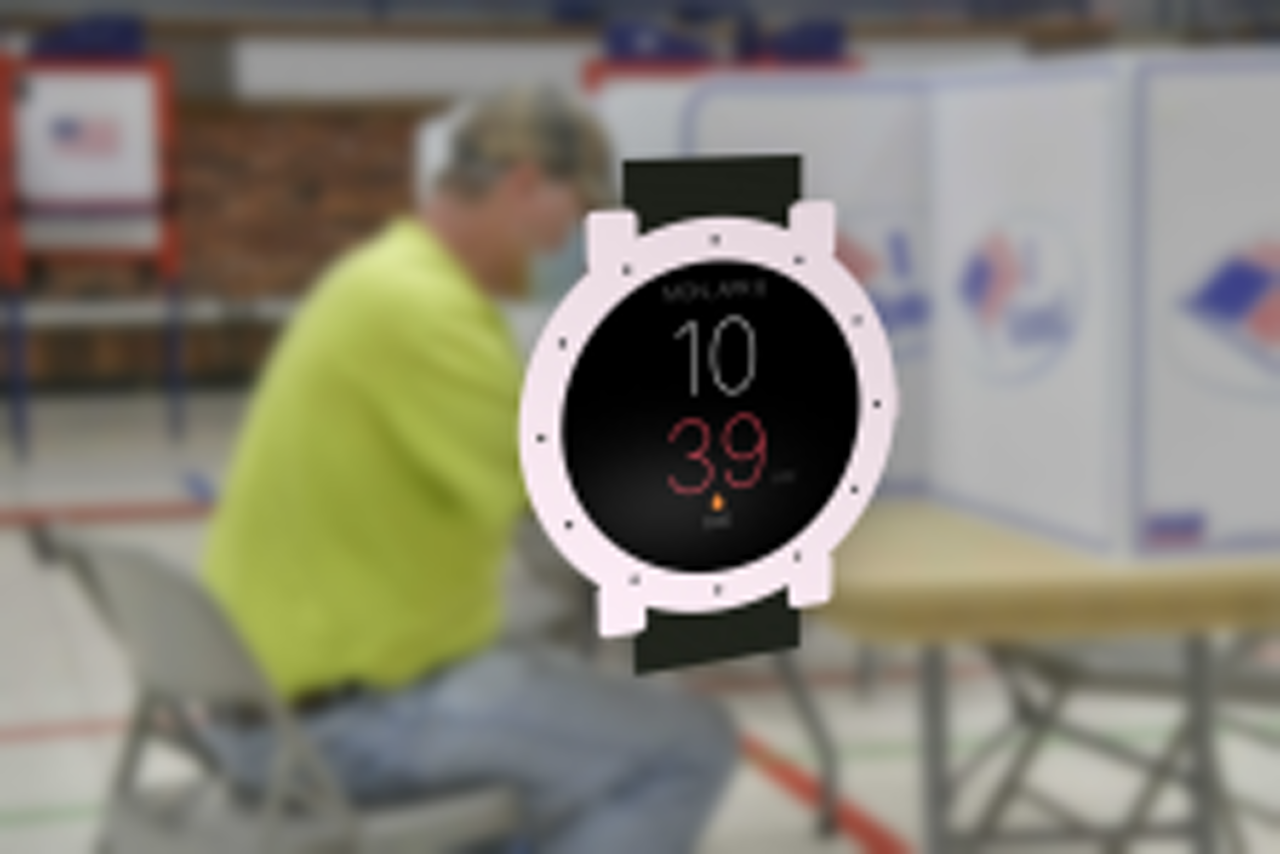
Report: 10:39
